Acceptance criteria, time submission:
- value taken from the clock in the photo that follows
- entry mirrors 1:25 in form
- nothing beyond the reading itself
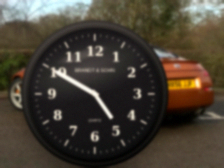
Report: 4:50
